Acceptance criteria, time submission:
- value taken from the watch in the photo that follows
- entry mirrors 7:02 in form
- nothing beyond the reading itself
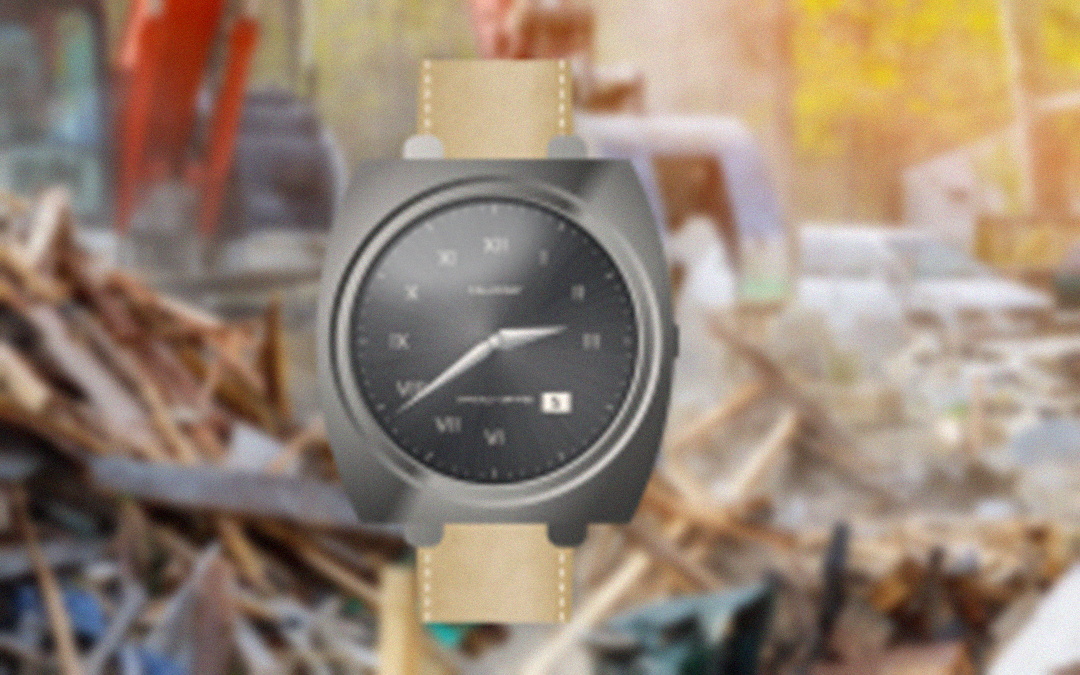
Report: 2:39
